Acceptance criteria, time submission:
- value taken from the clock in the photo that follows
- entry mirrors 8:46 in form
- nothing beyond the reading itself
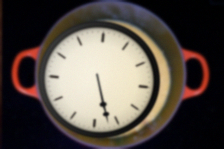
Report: 5:27
